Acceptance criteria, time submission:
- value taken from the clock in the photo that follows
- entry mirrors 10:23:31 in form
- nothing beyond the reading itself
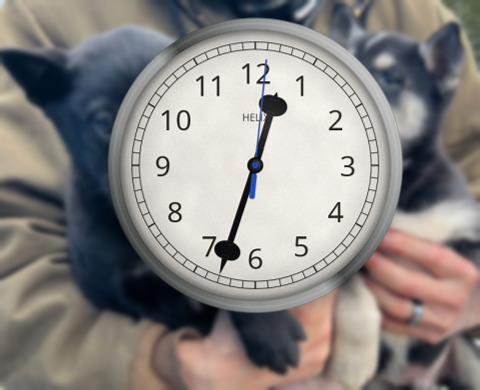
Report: 12:33:01
